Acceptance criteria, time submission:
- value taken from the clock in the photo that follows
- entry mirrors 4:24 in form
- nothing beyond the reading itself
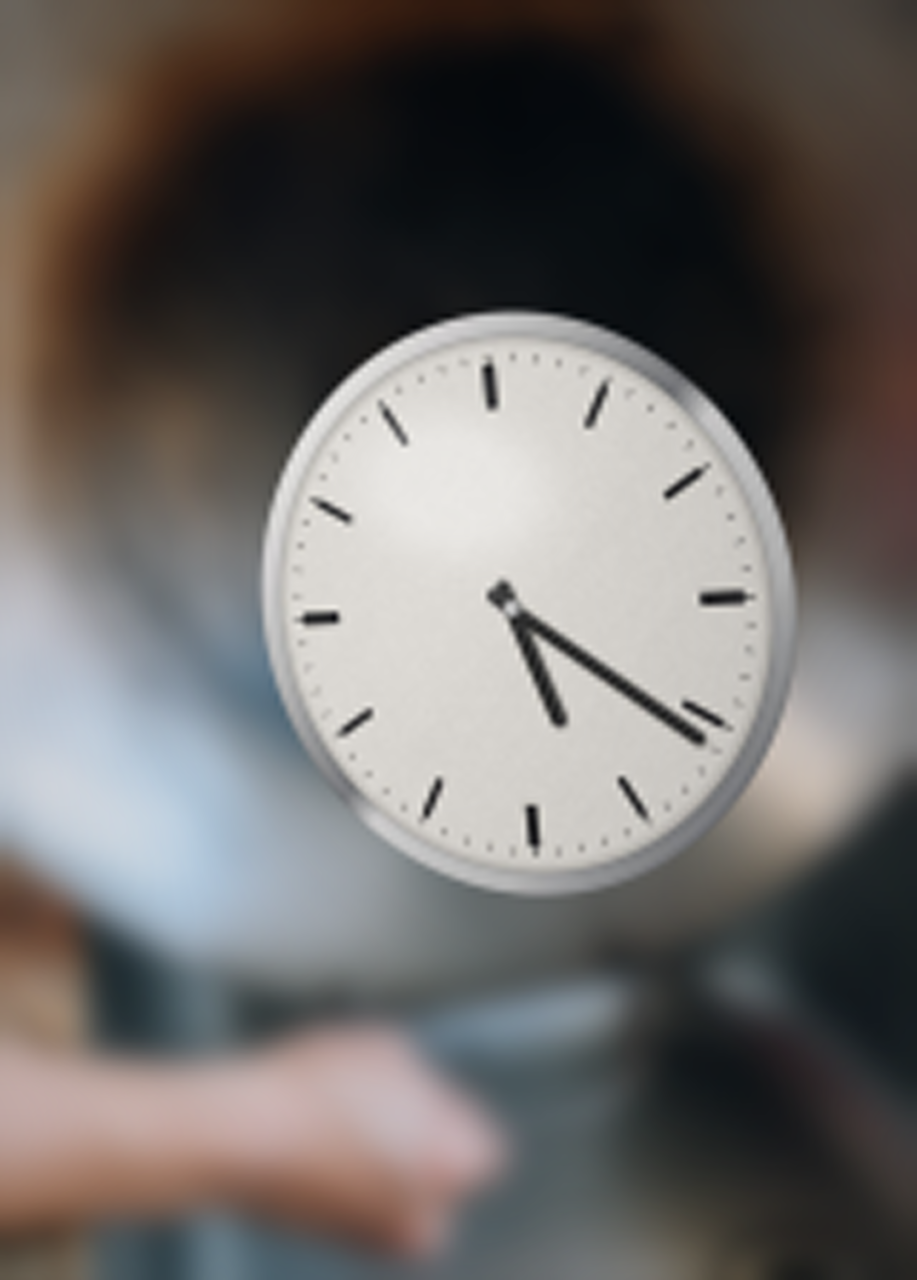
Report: 5:21
